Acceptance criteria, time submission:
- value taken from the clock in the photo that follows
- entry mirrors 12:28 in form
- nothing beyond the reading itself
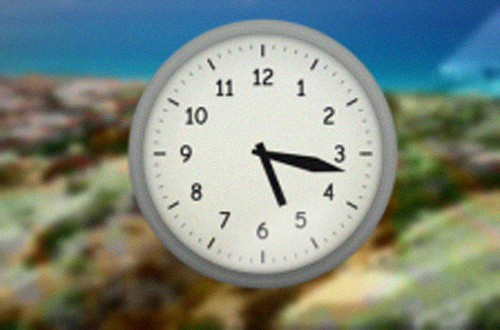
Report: 5:17
